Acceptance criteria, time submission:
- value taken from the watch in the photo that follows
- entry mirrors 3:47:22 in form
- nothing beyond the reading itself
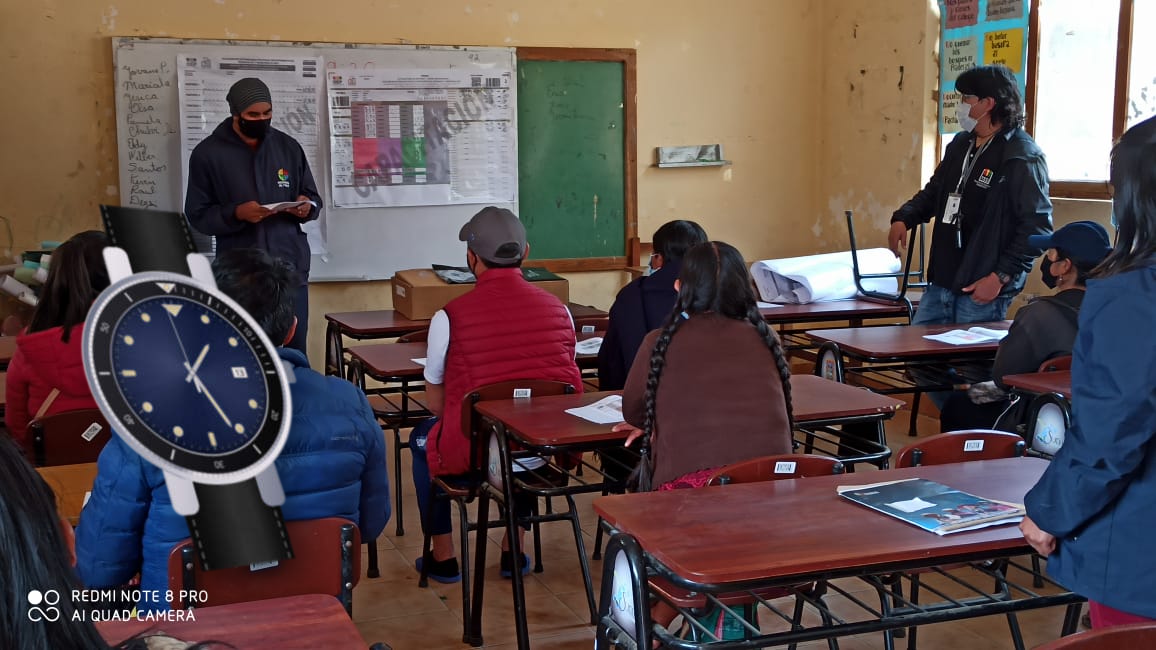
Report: 1:25:59
